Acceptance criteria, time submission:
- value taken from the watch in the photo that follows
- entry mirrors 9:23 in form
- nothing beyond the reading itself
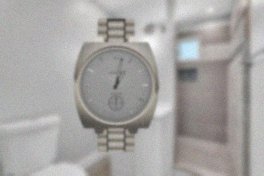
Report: 1:02
